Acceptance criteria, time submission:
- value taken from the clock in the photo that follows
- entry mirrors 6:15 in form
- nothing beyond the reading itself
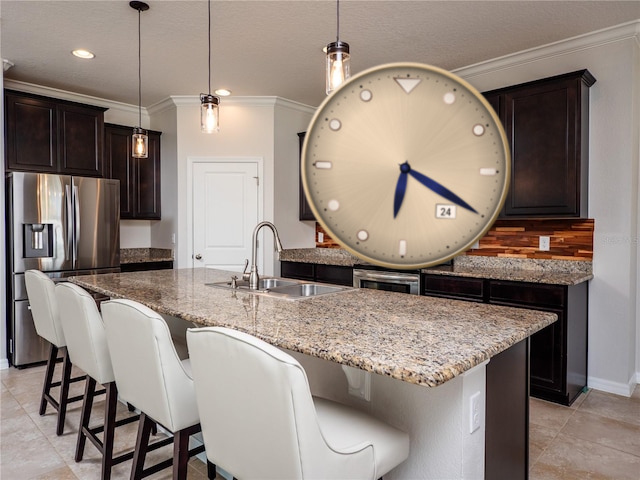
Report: 6:20
